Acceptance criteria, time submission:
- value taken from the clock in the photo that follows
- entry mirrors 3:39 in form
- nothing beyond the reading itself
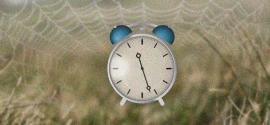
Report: 11:27
